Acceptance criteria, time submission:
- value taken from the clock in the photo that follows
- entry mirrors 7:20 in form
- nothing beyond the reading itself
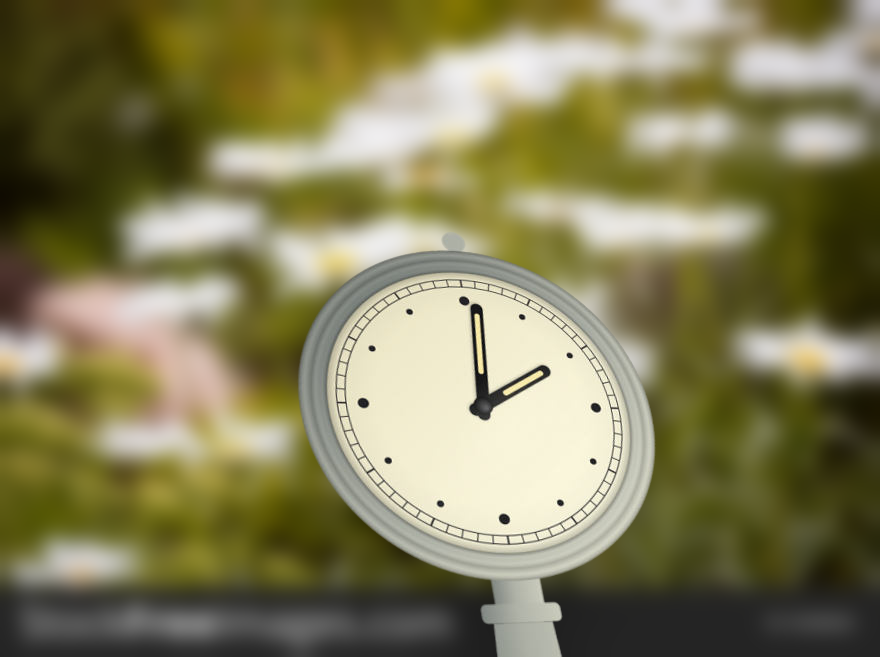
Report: 2:01
